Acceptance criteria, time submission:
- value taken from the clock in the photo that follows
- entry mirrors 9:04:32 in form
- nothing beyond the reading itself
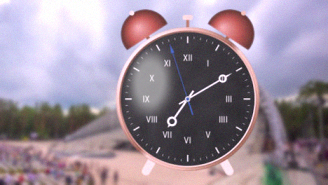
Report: 7:09:57
